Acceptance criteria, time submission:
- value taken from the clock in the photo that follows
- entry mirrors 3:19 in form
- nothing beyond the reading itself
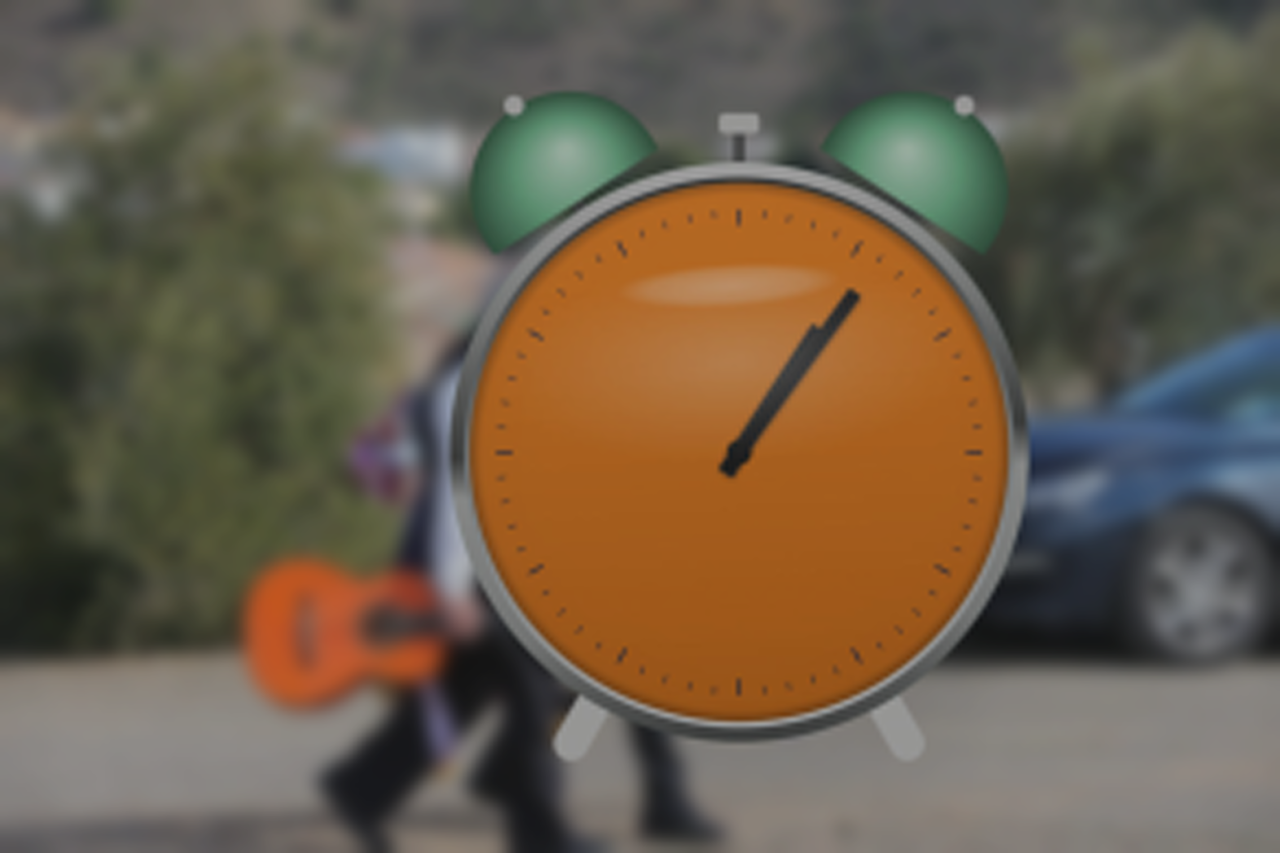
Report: 1:06
